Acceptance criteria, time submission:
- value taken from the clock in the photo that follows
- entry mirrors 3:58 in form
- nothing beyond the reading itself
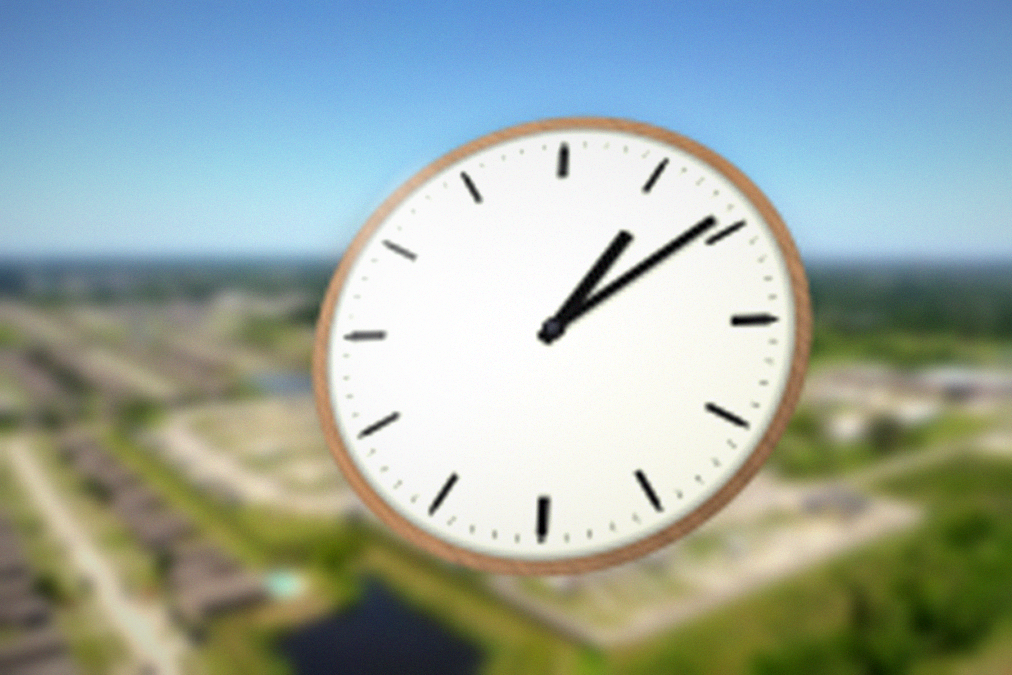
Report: 1:09
